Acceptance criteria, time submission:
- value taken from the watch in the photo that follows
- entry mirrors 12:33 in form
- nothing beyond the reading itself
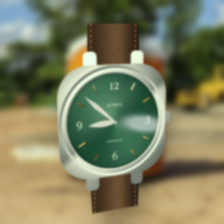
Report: 8:52
